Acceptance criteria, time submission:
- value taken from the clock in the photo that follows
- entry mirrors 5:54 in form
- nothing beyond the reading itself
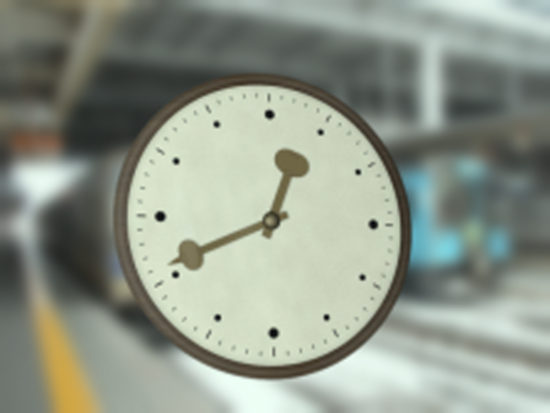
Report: 12:41
